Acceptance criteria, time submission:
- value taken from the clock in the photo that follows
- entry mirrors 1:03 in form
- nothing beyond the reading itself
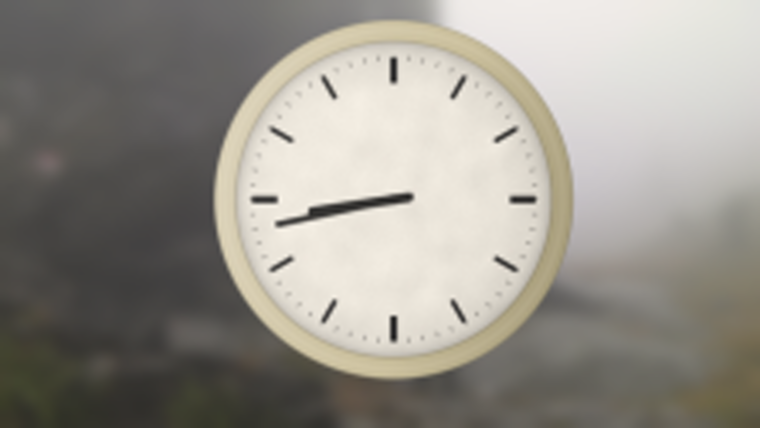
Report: 8:43
